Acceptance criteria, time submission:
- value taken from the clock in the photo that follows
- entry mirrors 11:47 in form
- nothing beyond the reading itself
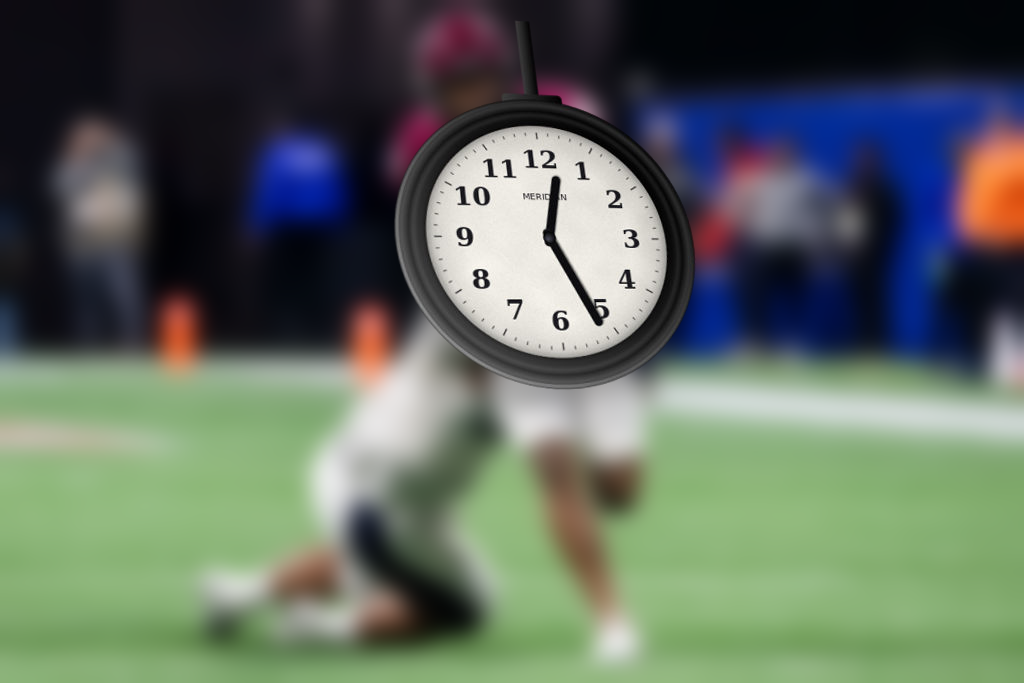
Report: 12:26
